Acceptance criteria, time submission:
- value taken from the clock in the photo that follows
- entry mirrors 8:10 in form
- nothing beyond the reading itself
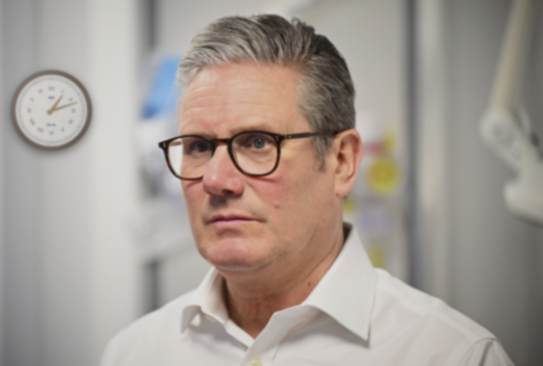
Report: 1:12
